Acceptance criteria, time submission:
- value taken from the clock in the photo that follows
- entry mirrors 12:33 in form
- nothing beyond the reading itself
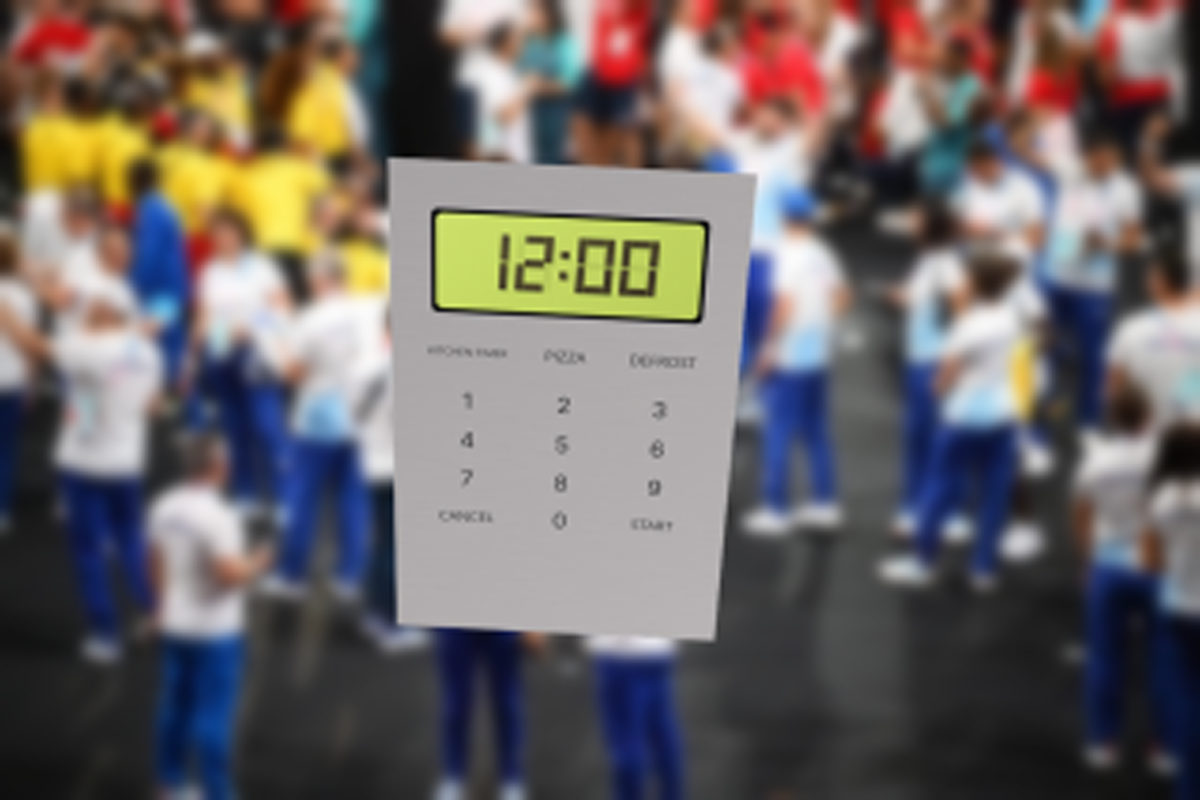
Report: 12:00
